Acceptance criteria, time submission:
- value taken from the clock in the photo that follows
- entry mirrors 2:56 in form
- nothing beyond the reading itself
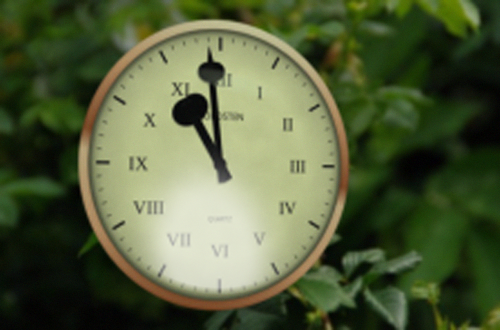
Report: 10:59
